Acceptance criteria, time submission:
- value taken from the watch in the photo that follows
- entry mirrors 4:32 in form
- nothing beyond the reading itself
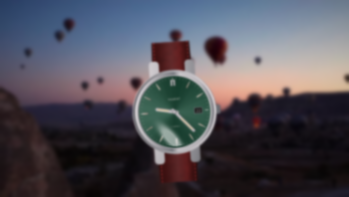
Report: 9:23
